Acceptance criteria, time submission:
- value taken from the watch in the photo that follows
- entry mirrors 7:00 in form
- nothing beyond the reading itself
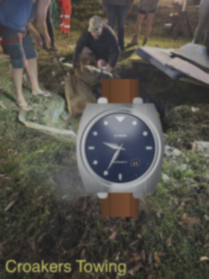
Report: 9:35
